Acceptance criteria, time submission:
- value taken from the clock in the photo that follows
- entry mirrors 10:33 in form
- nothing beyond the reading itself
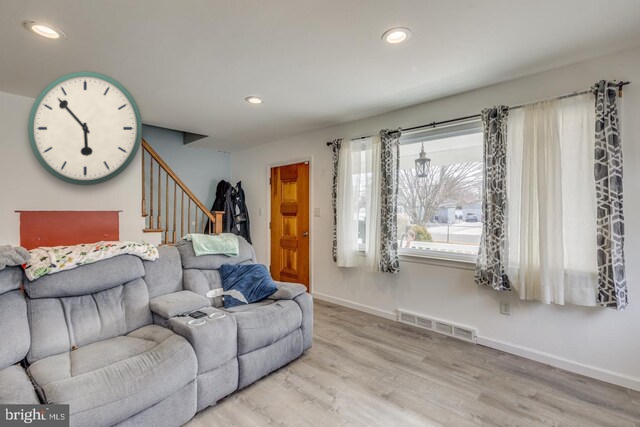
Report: 5:53
